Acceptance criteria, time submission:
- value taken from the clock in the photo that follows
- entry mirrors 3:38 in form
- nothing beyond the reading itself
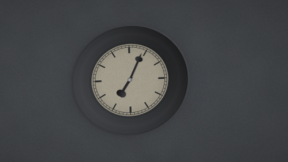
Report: 7:04
